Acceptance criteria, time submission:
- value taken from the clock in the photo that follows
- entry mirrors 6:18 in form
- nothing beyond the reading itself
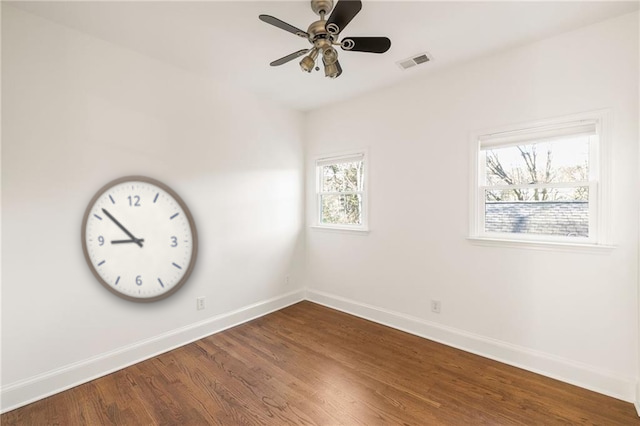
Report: 8:52
